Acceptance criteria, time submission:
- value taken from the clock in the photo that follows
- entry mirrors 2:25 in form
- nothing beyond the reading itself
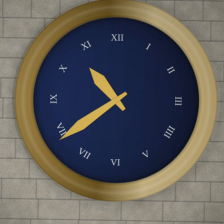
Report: 10:39
